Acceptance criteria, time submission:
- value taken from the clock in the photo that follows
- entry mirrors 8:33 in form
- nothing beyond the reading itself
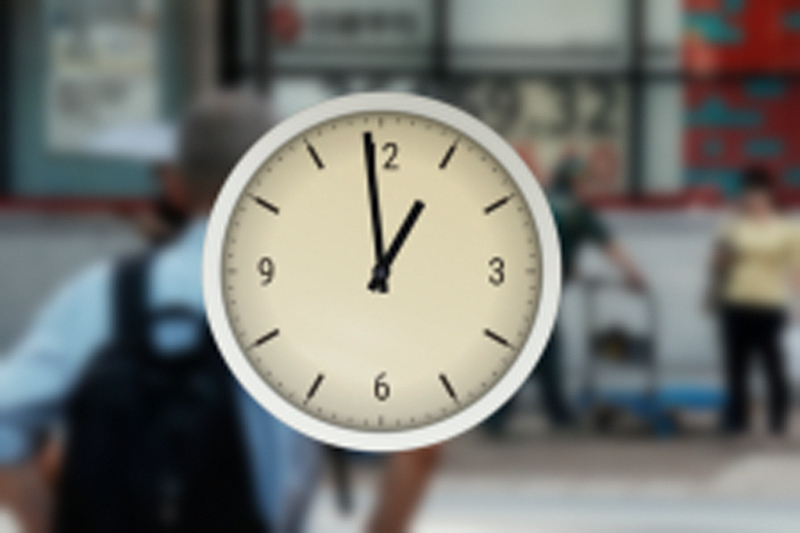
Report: 12:59
